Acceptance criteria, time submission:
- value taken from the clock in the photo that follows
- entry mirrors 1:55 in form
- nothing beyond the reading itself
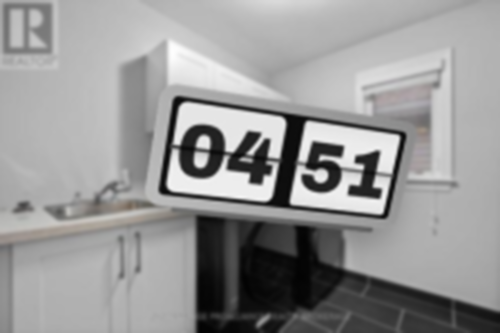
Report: 4:51
